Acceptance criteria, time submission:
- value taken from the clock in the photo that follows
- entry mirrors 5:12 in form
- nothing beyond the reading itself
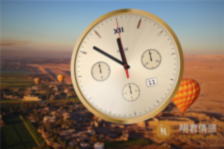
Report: 11:52
